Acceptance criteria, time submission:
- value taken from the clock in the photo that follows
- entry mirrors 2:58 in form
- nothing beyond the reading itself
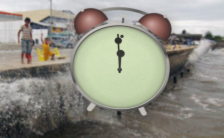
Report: 11:59
